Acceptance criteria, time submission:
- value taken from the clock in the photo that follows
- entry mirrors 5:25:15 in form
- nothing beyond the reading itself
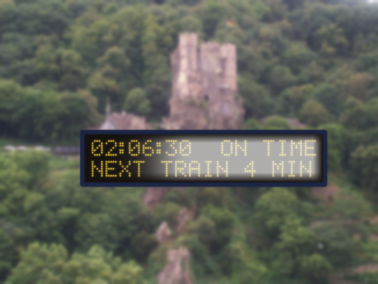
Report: 2:06:30
